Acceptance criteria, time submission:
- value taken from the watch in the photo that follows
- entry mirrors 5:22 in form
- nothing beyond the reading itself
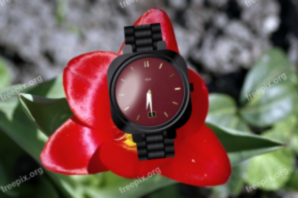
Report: 6:30
